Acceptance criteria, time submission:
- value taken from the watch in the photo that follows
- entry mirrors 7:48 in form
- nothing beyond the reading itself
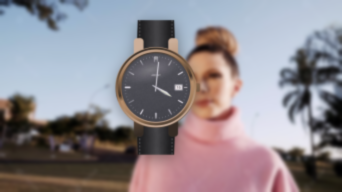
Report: 4:01
